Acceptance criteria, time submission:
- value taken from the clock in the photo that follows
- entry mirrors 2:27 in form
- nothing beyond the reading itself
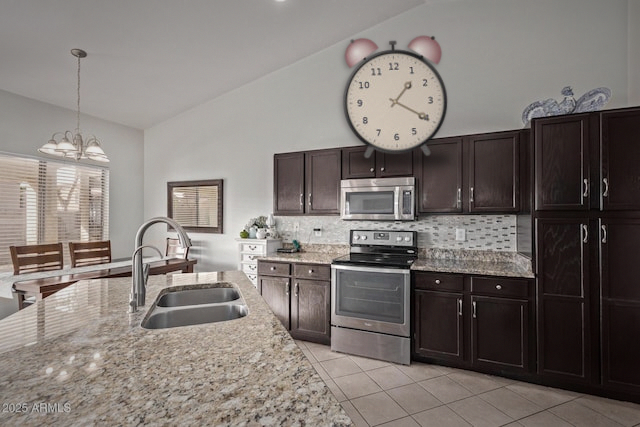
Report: 1:20
